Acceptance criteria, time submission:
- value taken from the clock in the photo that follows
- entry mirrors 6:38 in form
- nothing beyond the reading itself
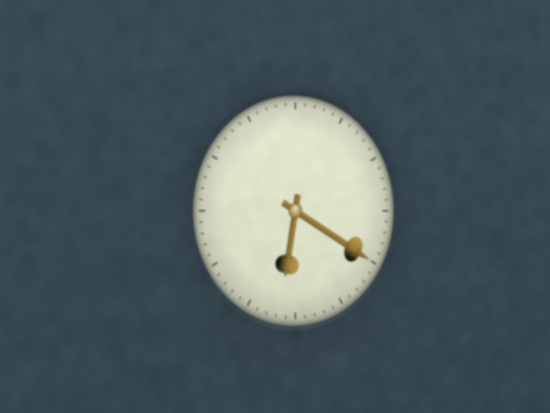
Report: 6:20
